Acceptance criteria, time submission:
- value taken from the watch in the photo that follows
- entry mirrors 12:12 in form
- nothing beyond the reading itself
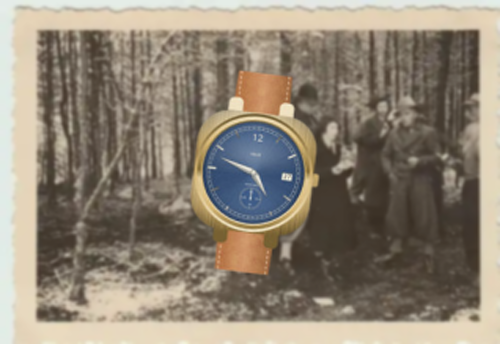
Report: 4:48
